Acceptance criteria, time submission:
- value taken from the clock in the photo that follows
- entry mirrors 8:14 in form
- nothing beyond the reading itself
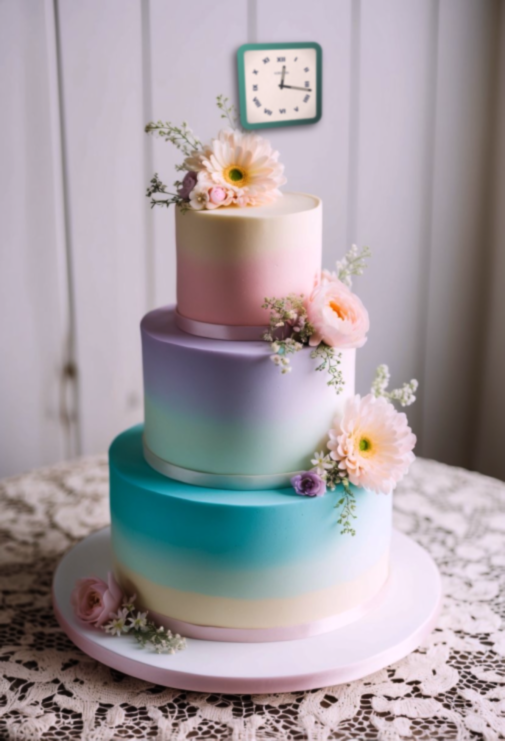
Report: 12:17
